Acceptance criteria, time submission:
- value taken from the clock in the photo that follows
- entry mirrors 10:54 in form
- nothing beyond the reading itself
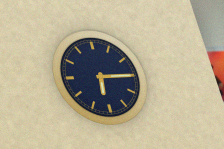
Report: 6:15
